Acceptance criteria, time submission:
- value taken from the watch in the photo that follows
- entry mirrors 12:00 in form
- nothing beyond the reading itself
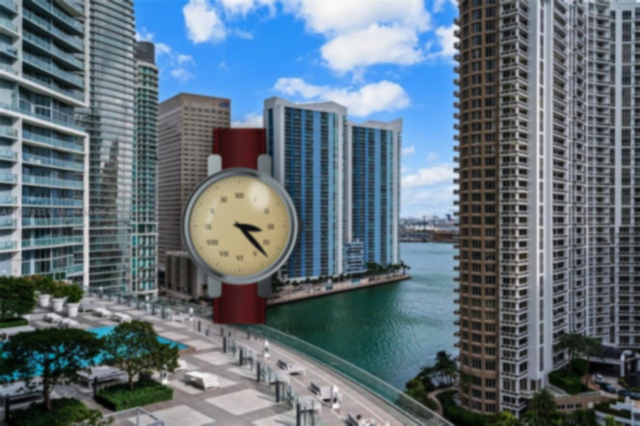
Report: 3:23
